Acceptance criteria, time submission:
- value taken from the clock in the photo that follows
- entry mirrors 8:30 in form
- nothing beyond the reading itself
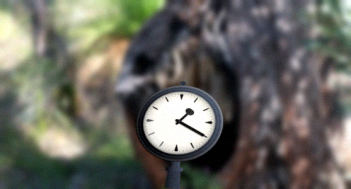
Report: 1:20
